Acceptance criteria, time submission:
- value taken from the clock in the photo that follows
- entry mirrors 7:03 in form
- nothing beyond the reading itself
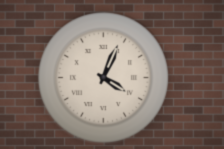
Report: 4:04
